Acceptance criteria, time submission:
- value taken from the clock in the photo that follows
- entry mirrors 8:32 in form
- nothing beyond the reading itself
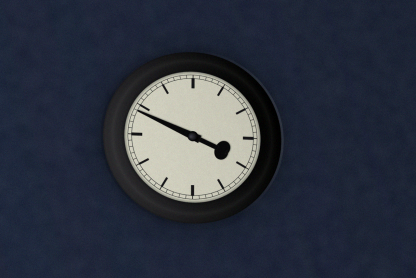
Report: 3:49
